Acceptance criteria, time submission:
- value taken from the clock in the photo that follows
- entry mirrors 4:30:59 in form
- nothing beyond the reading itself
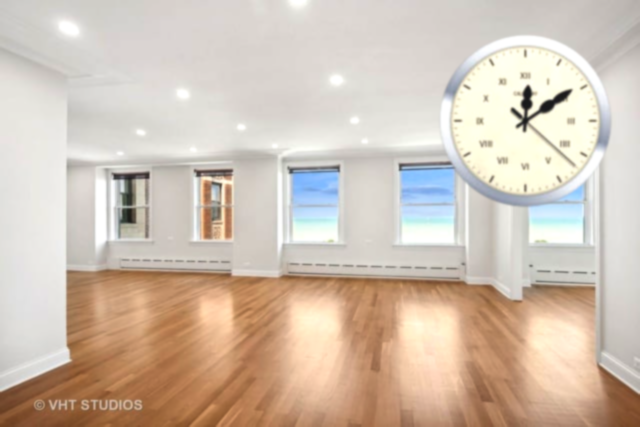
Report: 12:09:22
